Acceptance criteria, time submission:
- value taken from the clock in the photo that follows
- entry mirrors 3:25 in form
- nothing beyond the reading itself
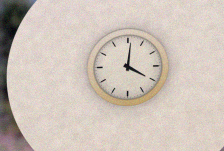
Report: 4:01
